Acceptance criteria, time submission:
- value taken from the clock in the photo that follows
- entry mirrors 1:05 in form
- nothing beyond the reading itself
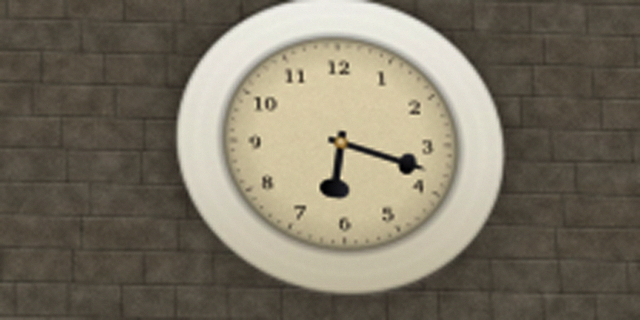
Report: 6:18
